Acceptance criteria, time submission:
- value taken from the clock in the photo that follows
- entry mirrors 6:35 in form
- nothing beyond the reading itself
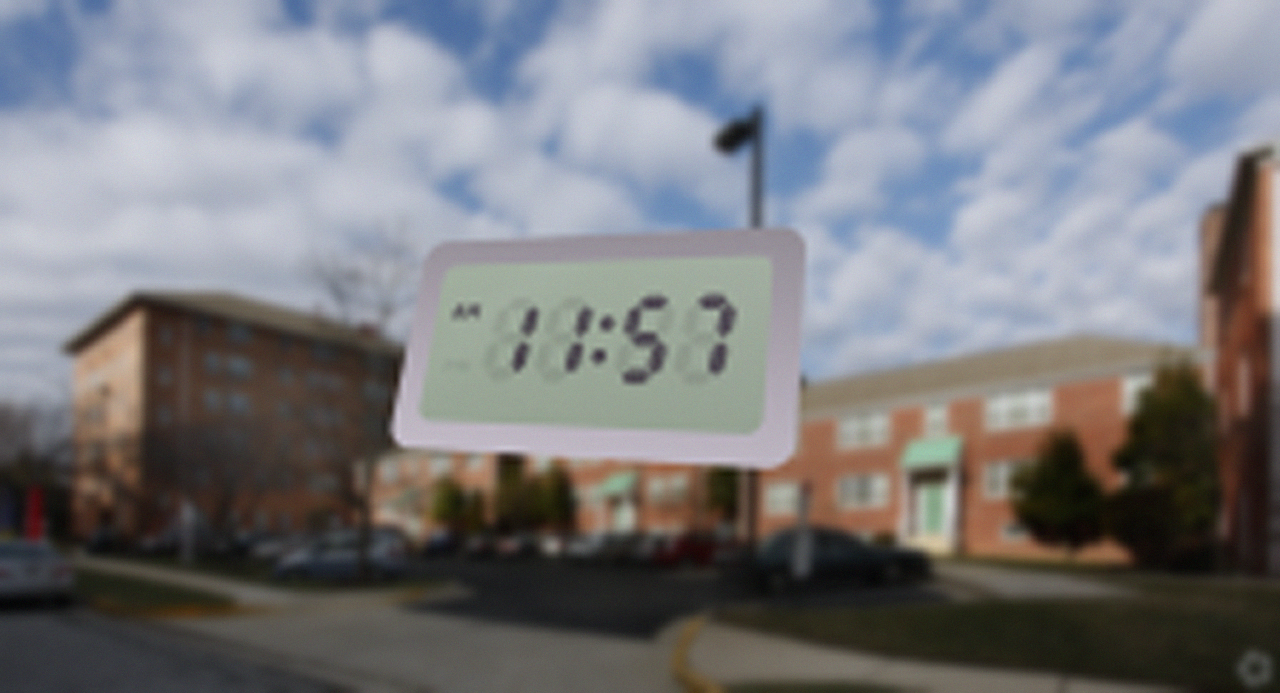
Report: 11:57
